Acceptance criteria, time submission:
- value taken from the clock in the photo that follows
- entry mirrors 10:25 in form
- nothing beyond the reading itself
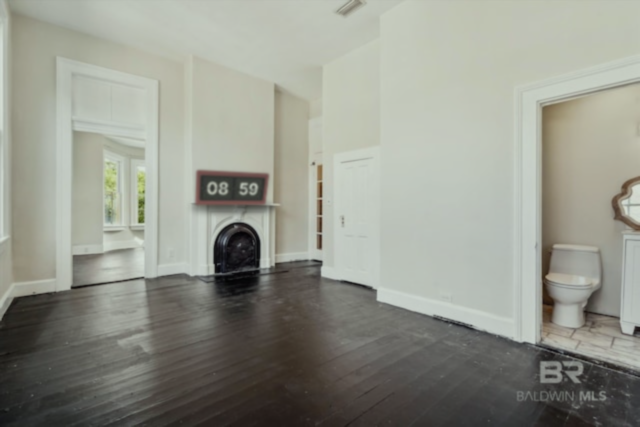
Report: 8:59
